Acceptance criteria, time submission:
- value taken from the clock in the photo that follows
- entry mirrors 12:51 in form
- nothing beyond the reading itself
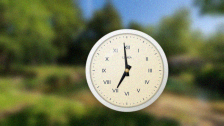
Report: 6:59
